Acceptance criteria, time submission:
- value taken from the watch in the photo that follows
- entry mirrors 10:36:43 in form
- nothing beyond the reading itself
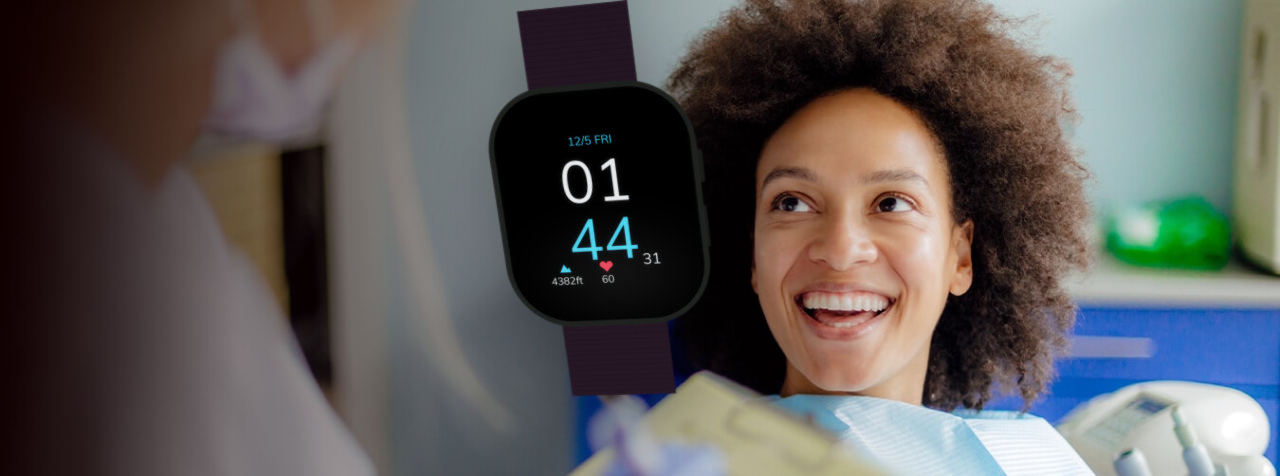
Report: 1:44:31
